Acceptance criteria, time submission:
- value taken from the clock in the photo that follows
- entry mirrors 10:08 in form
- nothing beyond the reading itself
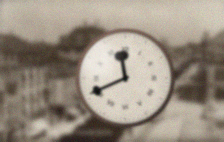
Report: 11:41
